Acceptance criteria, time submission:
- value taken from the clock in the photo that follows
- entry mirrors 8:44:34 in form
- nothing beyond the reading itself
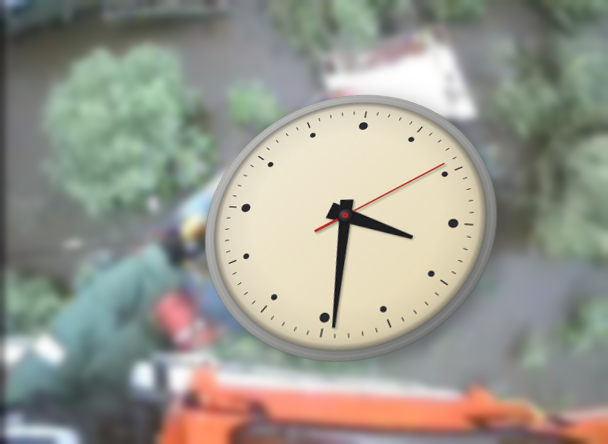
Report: 3:29:09
